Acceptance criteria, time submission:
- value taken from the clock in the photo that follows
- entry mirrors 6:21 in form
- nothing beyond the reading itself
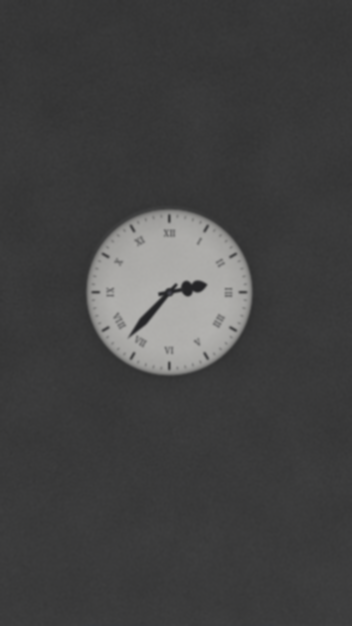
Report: 2:37
